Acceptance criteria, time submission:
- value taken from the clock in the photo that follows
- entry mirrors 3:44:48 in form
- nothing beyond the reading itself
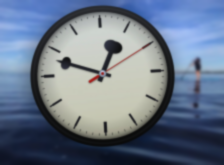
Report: 12:48:10
